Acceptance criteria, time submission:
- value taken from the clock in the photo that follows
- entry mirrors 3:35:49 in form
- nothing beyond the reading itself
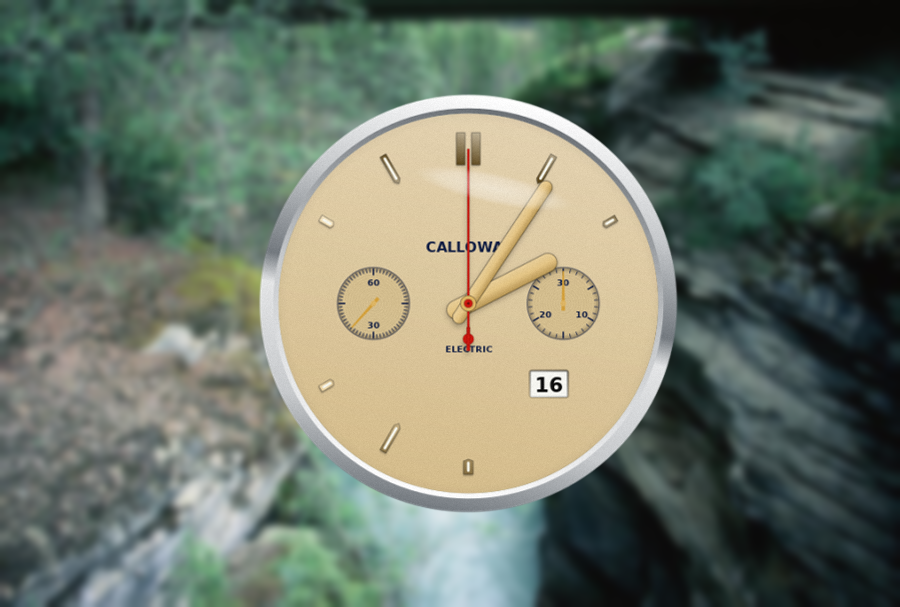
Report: 2:05:37
